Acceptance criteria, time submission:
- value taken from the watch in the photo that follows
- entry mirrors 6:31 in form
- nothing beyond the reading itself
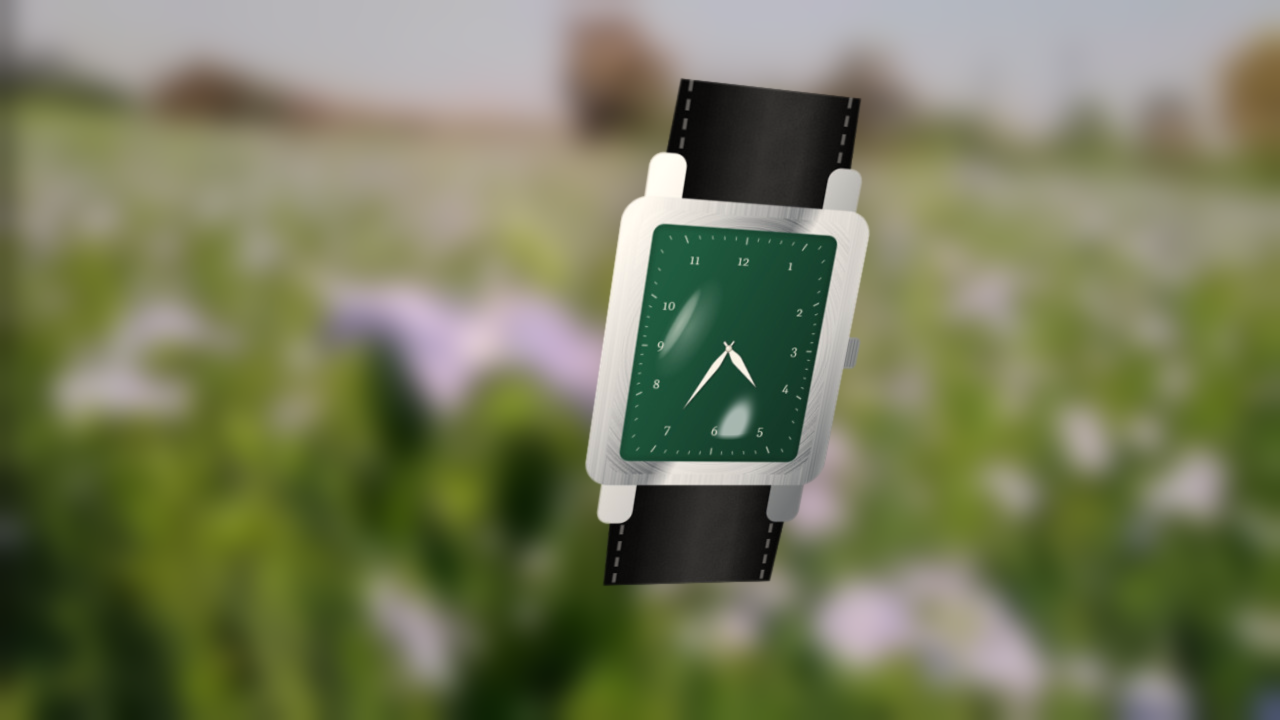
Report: 4:35
